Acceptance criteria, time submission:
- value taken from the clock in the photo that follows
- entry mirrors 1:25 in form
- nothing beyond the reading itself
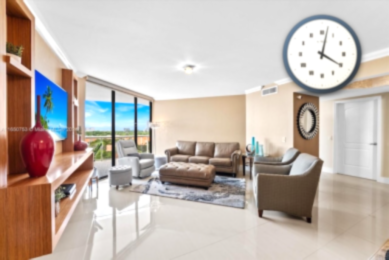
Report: 4:02
